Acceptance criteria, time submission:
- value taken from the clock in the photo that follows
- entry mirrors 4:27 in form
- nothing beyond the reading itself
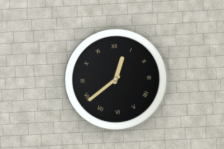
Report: 12:39
